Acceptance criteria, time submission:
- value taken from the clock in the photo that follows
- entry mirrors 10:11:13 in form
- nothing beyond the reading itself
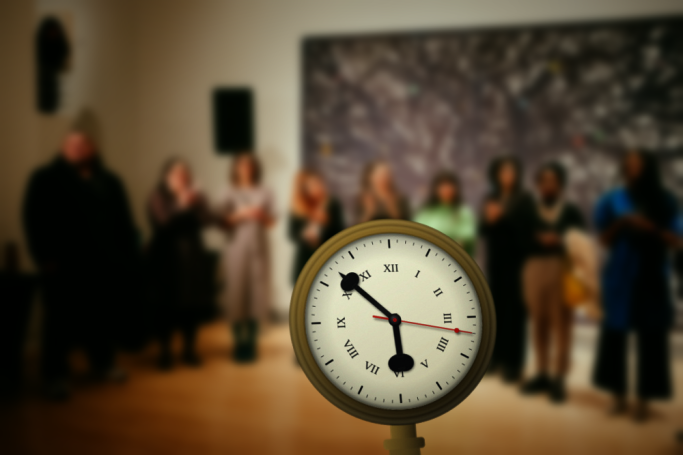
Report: 5:52:17
